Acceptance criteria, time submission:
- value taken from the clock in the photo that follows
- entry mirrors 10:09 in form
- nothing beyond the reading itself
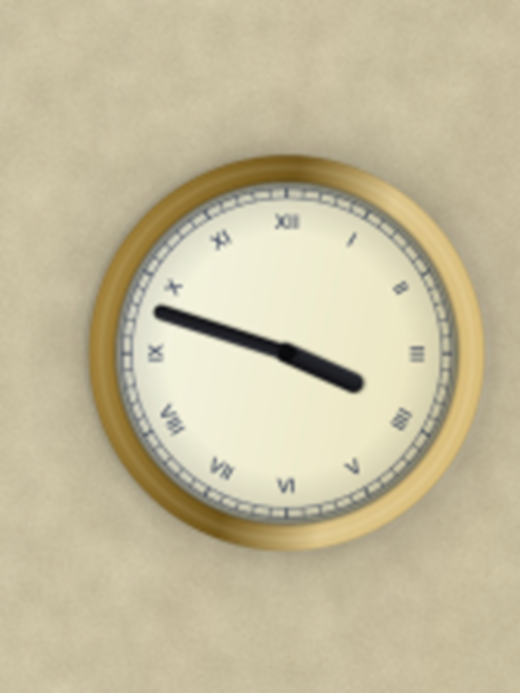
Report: 3:48
